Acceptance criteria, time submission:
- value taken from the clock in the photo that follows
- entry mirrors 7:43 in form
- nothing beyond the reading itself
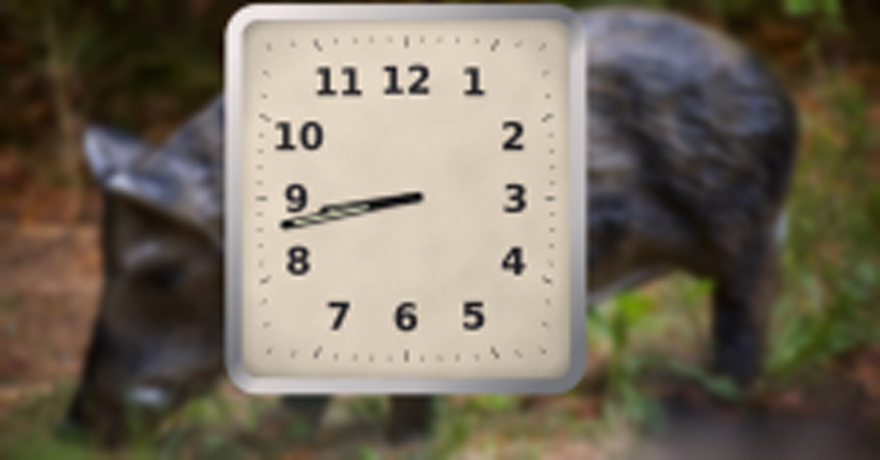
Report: 8:43
